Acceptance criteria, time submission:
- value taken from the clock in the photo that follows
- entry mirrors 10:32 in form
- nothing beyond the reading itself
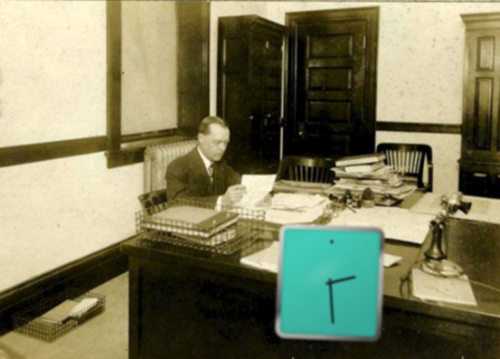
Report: 2:29
